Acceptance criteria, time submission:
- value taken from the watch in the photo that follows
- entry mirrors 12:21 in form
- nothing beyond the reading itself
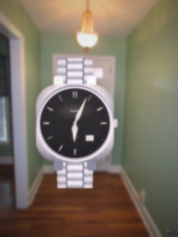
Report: 6:04
